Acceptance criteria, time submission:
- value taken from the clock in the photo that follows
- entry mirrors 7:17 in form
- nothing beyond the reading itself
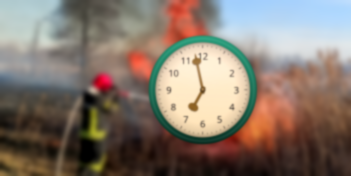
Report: 6:58
